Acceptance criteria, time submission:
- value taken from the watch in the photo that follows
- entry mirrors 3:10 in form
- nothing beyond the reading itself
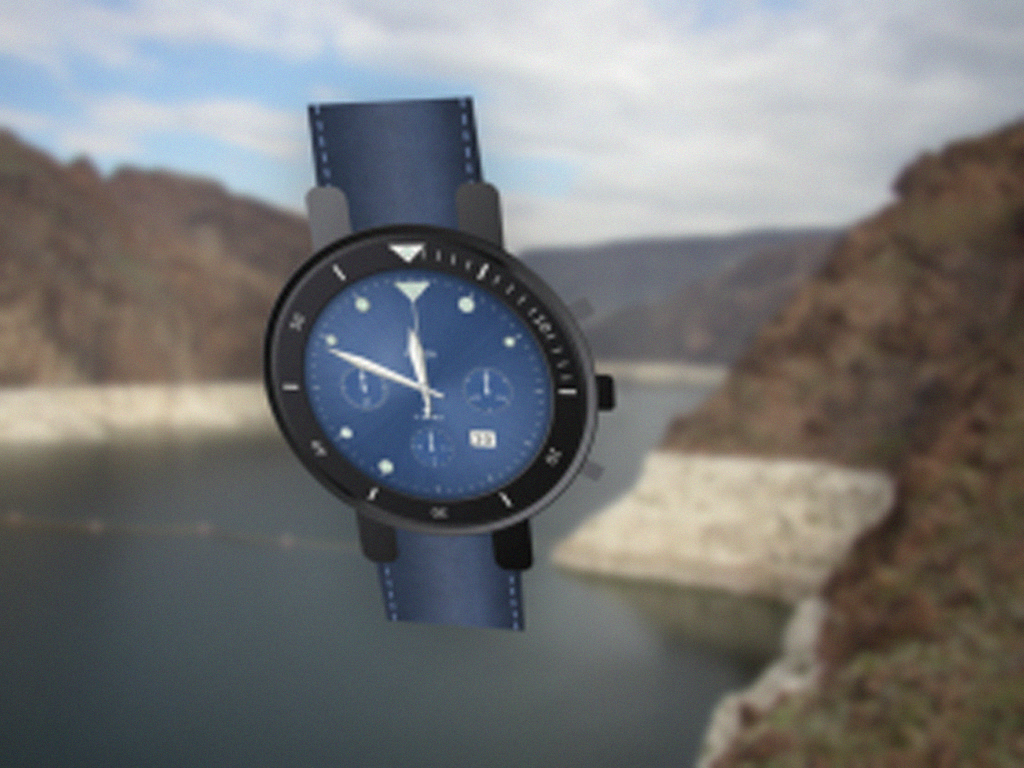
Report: 11:49
